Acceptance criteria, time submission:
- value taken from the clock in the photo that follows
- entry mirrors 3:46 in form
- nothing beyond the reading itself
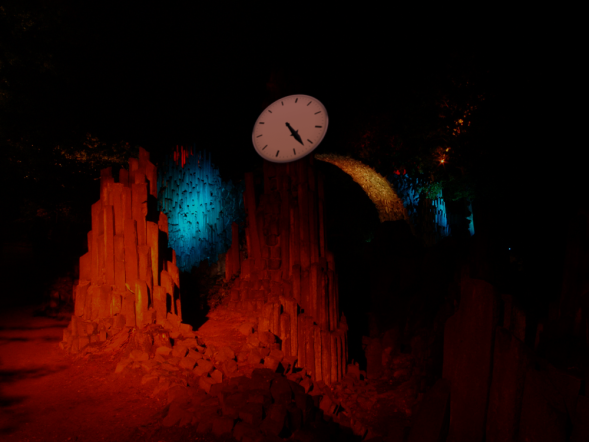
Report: 4:22
